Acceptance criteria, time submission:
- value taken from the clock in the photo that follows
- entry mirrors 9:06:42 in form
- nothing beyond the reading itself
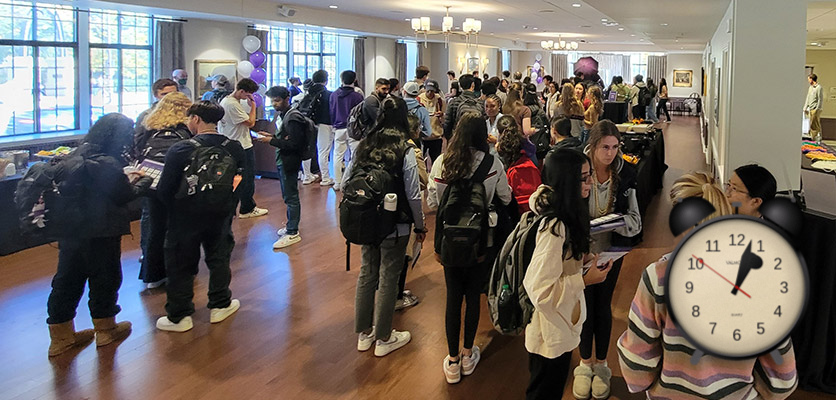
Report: 1:02:51
